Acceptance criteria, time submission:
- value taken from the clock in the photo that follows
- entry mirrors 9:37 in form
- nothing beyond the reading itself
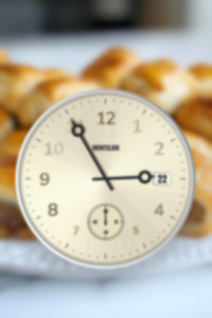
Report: 2:55
